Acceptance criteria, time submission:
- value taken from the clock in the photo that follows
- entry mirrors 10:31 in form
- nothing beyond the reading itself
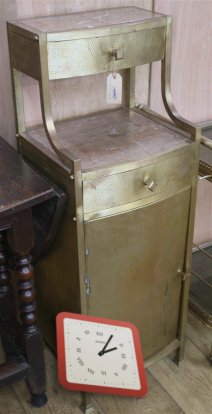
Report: 2:05
